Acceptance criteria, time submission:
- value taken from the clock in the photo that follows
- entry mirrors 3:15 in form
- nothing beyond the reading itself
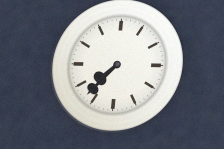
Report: 7:37
